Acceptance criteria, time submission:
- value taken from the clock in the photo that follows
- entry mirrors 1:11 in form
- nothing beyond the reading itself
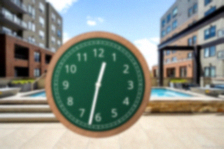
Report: 12:32
